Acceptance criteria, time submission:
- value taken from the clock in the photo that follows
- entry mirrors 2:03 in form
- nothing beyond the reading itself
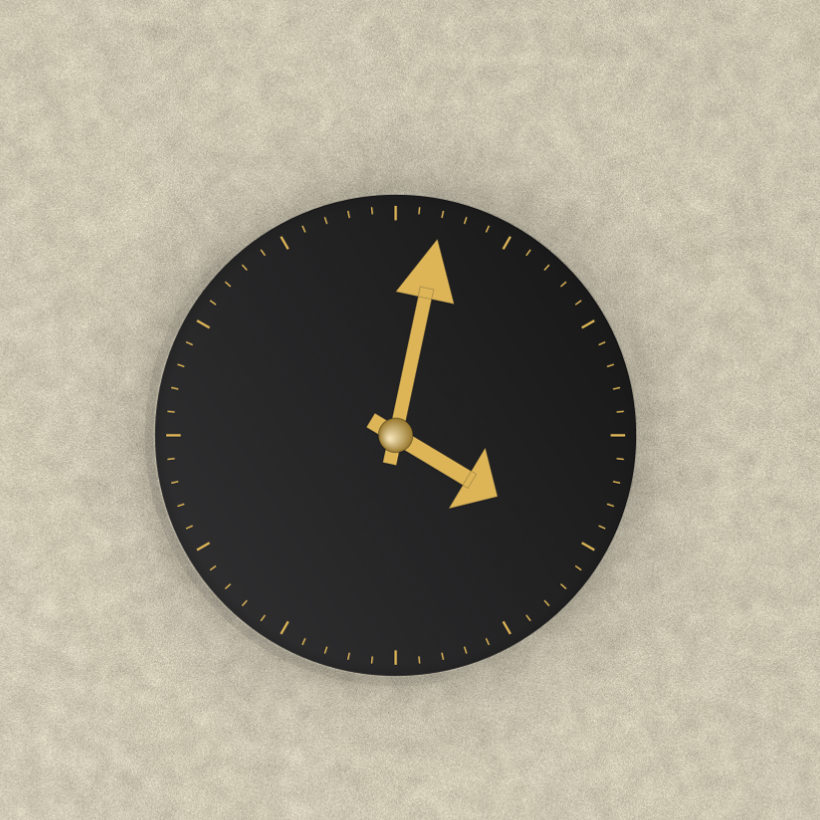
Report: 4:02
